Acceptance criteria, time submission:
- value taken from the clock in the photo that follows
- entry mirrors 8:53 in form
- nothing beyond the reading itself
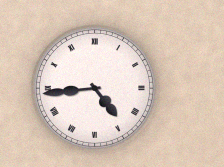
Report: 4:44
